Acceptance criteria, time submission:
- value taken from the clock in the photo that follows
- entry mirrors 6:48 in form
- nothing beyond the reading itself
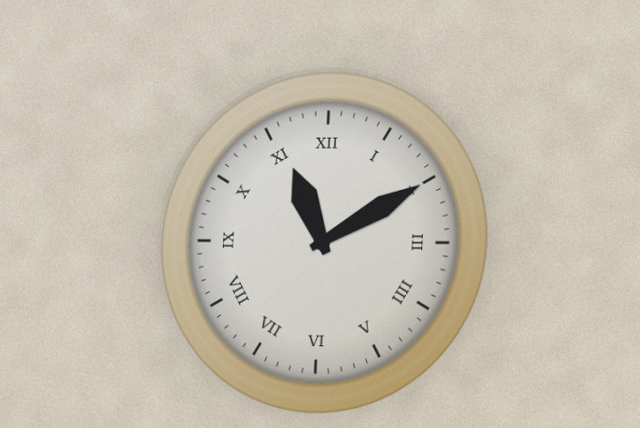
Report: 11:10
